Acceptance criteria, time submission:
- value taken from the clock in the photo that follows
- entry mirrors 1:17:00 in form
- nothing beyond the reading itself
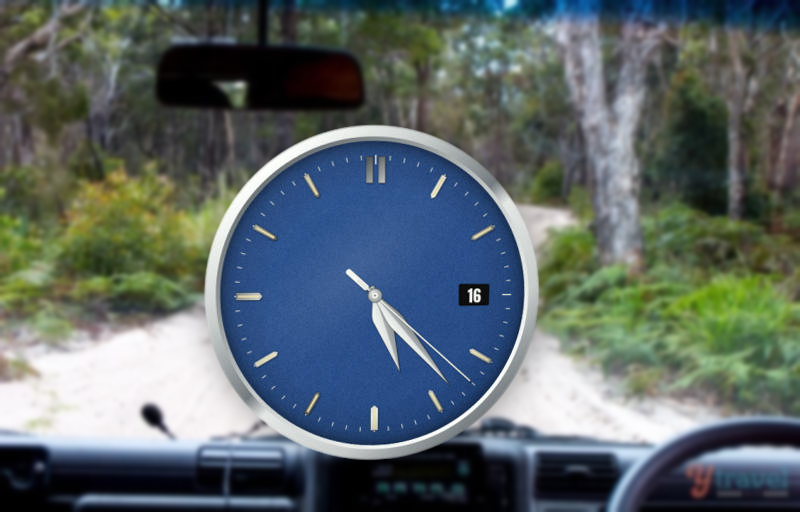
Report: 5:23:22
